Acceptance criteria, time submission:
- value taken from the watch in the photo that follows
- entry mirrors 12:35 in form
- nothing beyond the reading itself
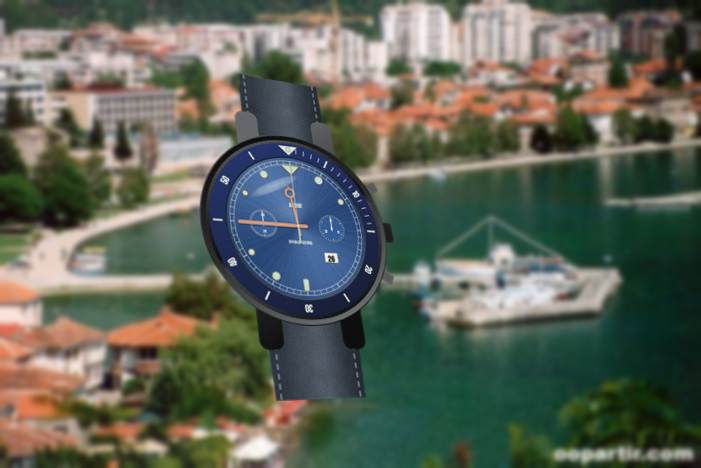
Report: 11:45
